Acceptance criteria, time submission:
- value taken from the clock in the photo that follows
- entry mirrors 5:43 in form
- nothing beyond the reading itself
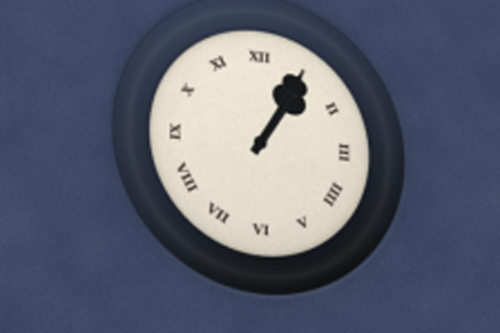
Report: 1:05
